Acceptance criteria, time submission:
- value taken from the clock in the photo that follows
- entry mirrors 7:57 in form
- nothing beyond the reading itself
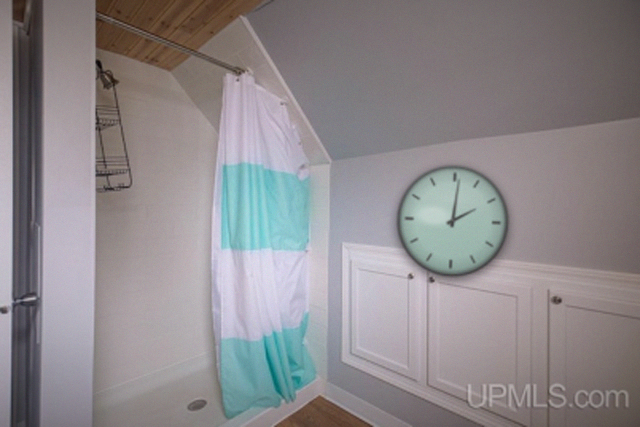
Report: 2:01
